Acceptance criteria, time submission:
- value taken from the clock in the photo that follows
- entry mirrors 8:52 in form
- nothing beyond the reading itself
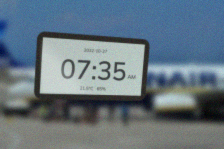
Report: 7:35
